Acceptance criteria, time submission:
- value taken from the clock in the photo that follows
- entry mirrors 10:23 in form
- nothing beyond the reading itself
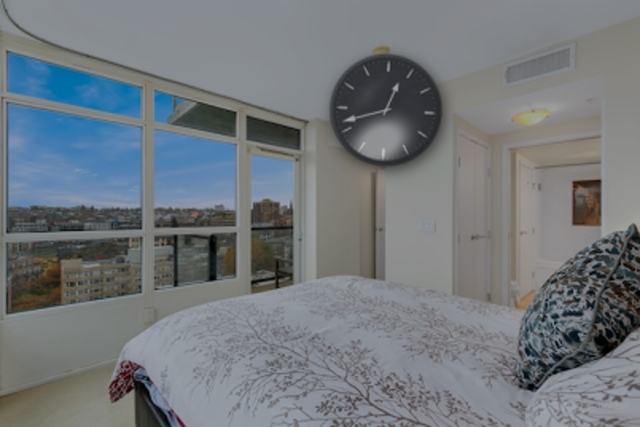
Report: 12:42
